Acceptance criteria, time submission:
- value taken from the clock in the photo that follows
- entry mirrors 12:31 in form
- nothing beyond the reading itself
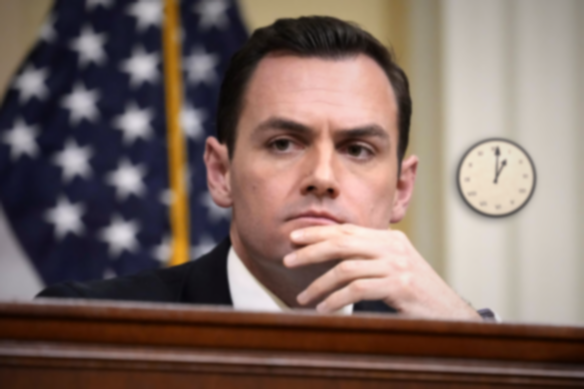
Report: 1:01
